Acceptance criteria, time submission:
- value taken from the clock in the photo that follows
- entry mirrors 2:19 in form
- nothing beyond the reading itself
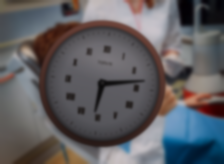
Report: 6:13
